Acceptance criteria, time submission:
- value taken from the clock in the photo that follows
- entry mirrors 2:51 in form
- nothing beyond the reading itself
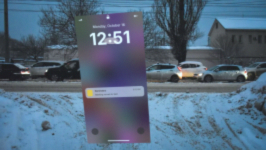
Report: 12:51
